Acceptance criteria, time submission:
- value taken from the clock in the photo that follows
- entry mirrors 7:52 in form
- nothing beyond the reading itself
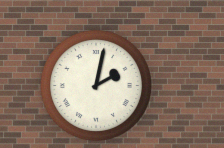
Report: 2:02
